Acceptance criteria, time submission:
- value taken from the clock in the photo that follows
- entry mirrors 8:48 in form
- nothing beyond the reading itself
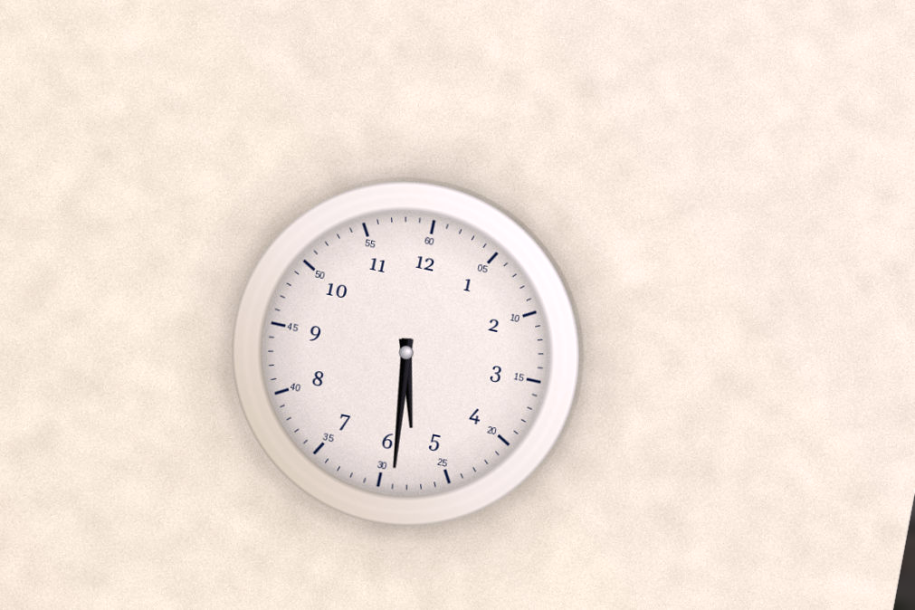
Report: 5:29
